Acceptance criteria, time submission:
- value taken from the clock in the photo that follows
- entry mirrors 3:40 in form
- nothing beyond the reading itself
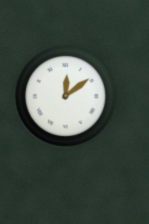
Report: 12:09
